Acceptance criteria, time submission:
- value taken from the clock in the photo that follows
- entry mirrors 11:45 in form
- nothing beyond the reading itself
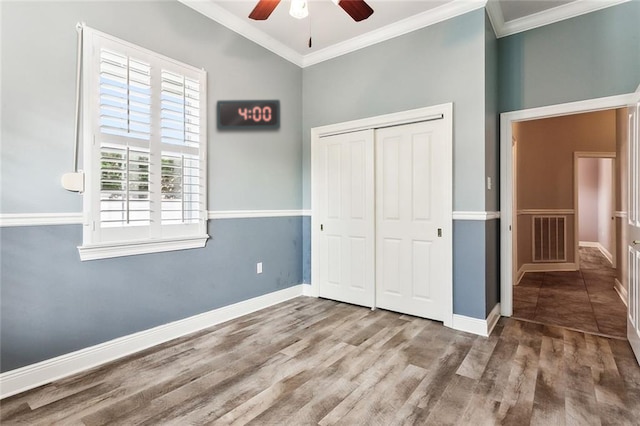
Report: 4:00
